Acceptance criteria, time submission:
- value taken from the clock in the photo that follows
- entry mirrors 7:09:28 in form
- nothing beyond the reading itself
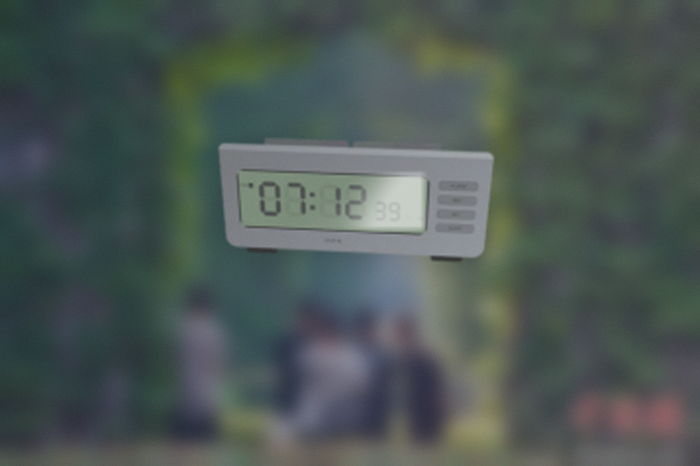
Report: 7:12:39
